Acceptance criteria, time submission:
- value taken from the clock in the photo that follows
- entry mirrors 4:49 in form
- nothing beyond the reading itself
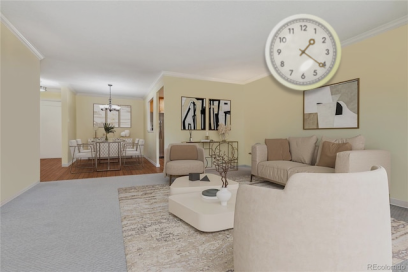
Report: 1:21
